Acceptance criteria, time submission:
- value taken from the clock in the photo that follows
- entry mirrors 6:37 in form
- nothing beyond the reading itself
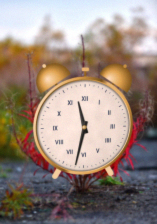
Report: 11:32
